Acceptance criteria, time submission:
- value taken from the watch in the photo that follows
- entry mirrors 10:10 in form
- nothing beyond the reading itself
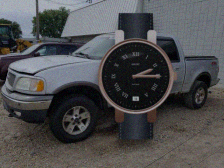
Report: 2:15
